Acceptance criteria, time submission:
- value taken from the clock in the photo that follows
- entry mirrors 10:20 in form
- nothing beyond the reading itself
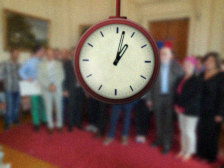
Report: 1:02
